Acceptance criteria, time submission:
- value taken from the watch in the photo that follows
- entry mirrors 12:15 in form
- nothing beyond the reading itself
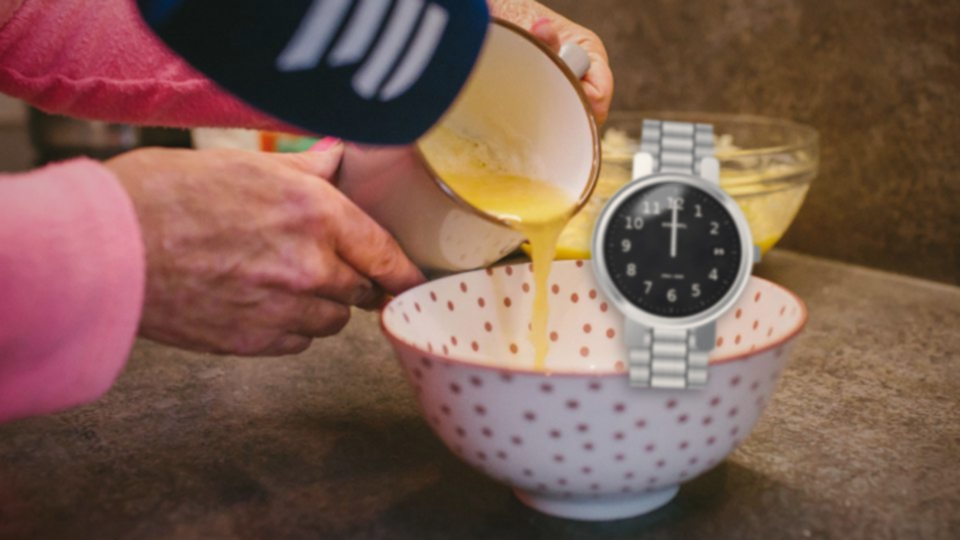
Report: 12:00
